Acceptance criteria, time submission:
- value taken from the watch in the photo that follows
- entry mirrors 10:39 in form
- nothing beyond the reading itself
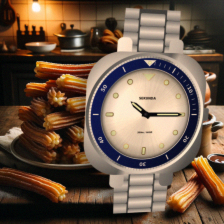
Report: 10:15
